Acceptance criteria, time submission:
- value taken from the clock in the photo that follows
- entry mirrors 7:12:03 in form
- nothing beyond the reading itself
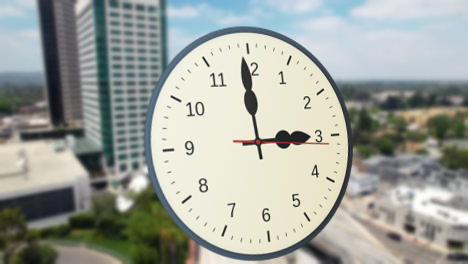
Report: 2:59:16
